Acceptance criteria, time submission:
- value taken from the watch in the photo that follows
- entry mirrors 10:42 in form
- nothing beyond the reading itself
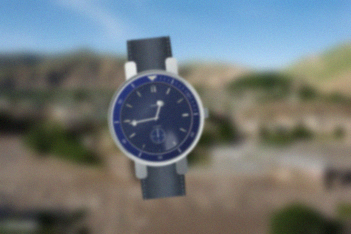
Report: 12:44
